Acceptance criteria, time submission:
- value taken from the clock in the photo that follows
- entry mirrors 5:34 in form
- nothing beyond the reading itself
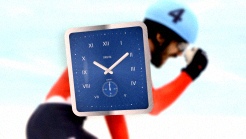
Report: 10:09
